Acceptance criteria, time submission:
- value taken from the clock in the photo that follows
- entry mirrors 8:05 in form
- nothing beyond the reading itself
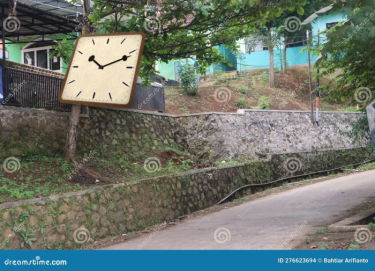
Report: 10:11
